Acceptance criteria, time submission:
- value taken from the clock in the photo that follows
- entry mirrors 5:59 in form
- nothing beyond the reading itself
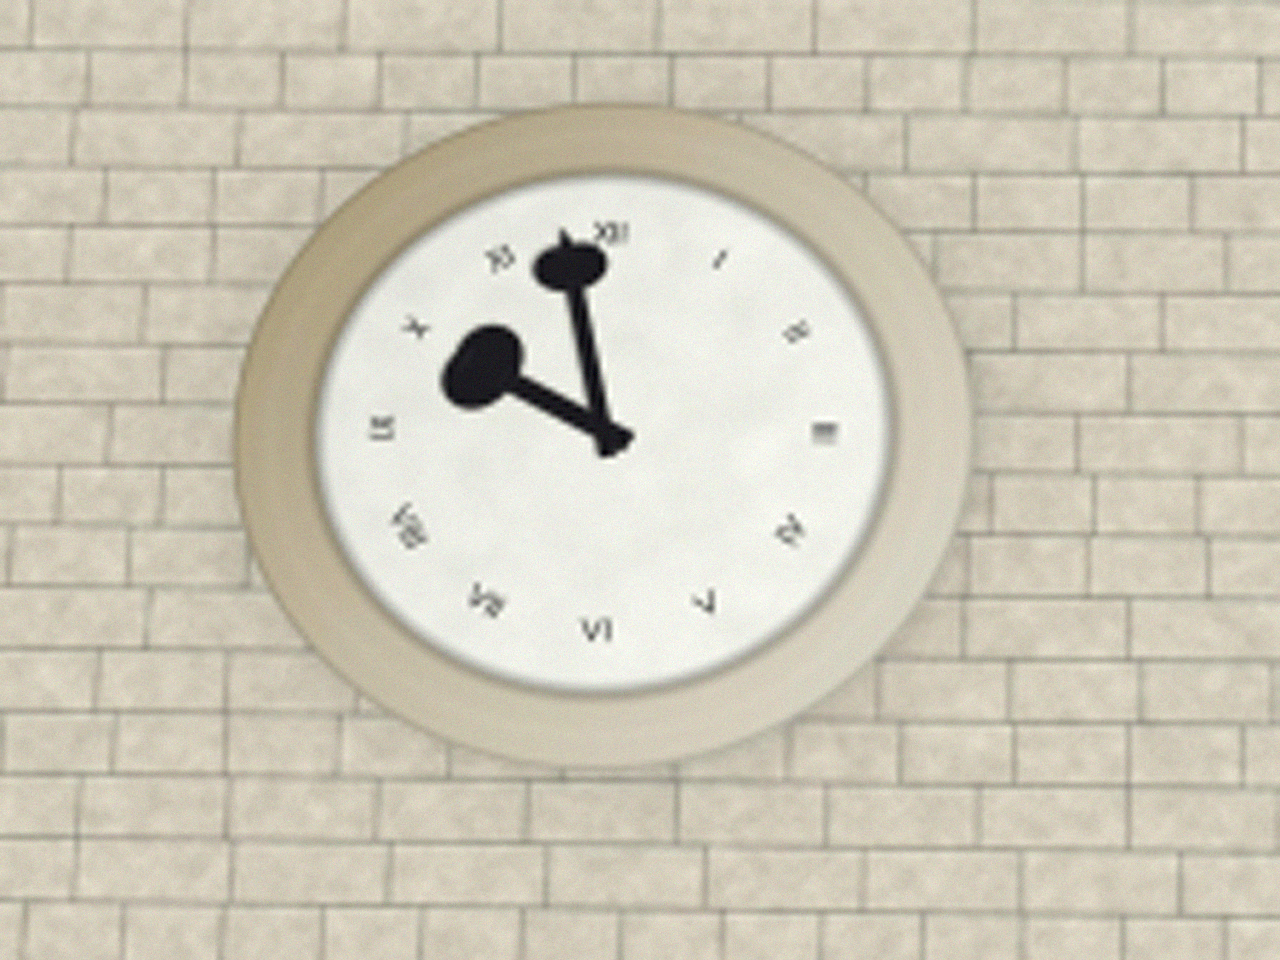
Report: 9:58
